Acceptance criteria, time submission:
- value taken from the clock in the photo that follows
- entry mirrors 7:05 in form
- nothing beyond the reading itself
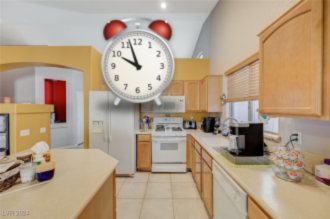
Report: 9:57
